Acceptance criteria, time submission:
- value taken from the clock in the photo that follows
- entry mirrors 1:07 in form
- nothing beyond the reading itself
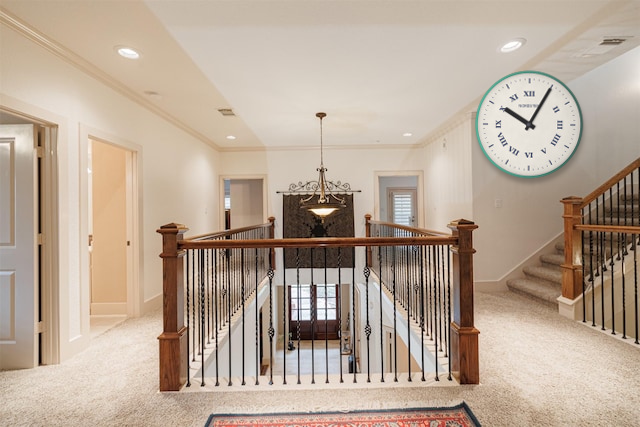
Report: 10:05
